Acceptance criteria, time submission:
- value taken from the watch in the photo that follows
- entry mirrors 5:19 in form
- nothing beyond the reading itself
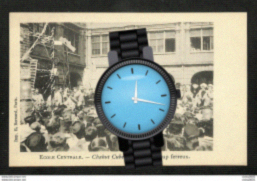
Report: 12:18
